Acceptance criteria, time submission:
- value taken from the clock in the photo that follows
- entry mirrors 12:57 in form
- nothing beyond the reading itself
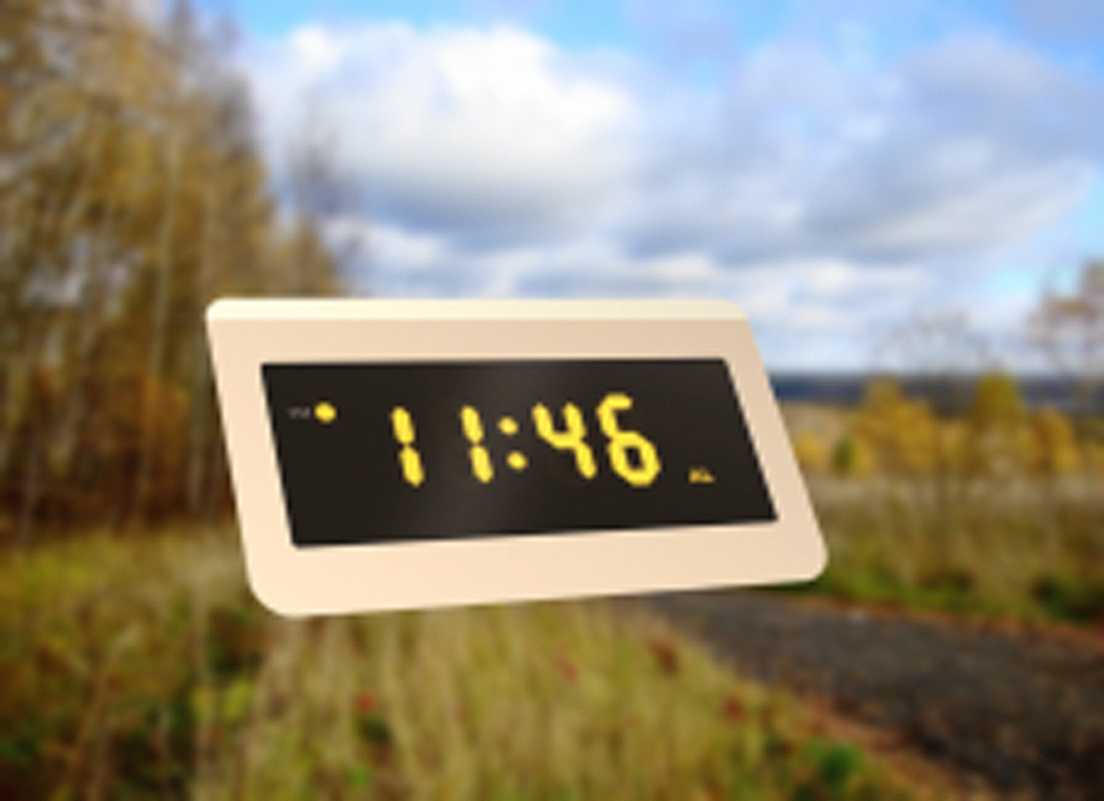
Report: 11:46
